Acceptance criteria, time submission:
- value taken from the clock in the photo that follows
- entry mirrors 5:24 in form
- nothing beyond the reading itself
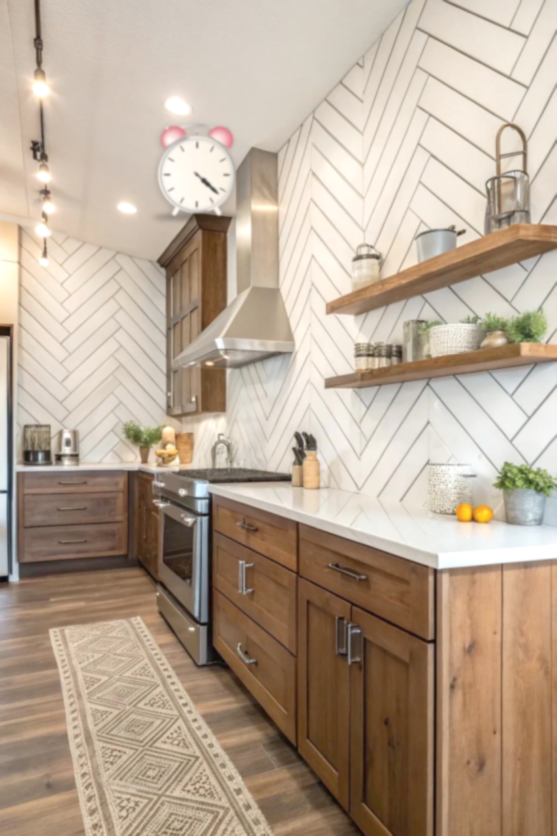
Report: 4:22
